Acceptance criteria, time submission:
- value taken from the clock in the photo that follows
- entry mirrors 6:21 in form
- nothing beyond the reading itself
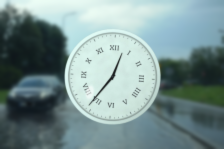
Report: 12:36
